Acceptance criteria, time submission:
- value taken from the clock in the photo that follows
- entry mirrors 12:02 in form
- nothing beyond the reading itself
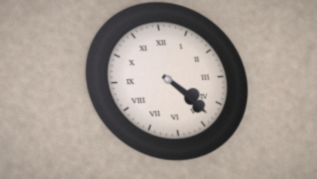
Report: 4:23
